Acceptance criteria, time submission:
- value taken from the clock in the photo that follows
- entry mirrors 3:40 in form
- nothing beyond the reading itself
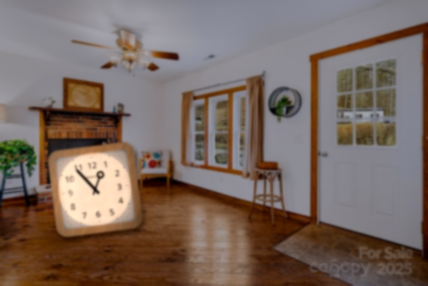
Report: 12:54
